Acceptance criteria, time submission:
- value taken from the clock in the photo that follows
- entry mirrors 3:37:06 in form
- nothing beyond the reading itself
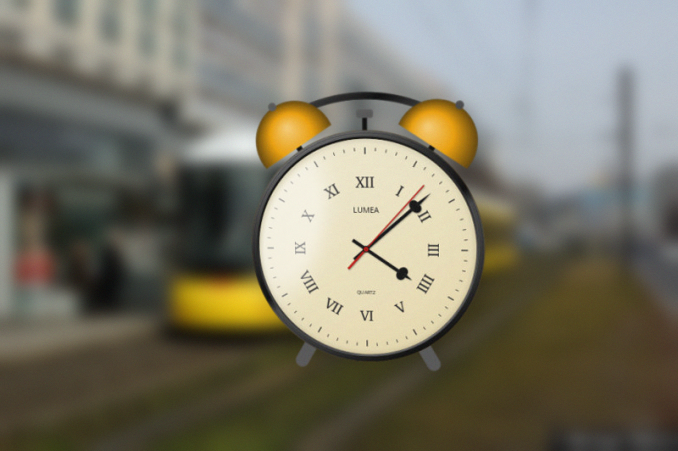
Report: 4:08:07
